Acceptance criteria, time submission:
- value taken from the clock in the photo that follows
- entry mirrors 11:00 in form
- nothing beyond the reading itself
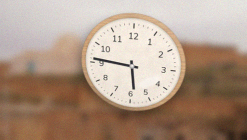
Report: 5:46
